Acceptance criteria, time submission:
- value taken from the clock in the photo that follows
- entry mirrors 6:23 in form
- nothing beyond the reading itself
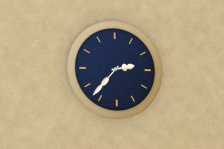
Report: 2:37
